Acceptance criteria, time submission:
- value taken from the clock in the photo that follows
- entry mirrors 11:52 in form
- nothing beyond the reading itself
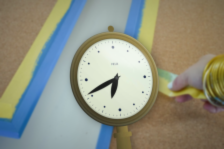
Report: 6:41
